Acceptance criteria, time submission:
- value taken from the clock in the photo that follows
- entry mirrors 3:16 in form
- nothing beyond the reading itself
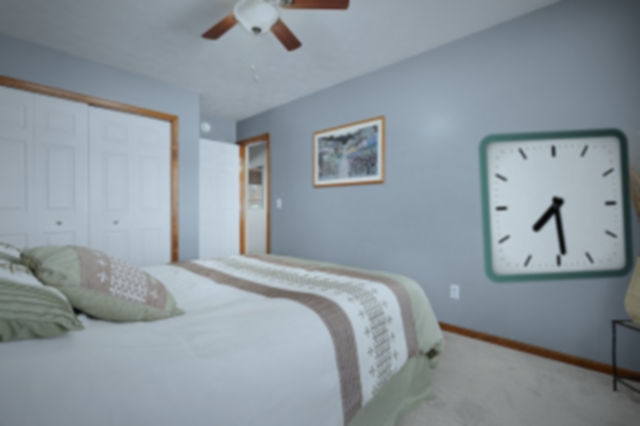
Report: 7:29
